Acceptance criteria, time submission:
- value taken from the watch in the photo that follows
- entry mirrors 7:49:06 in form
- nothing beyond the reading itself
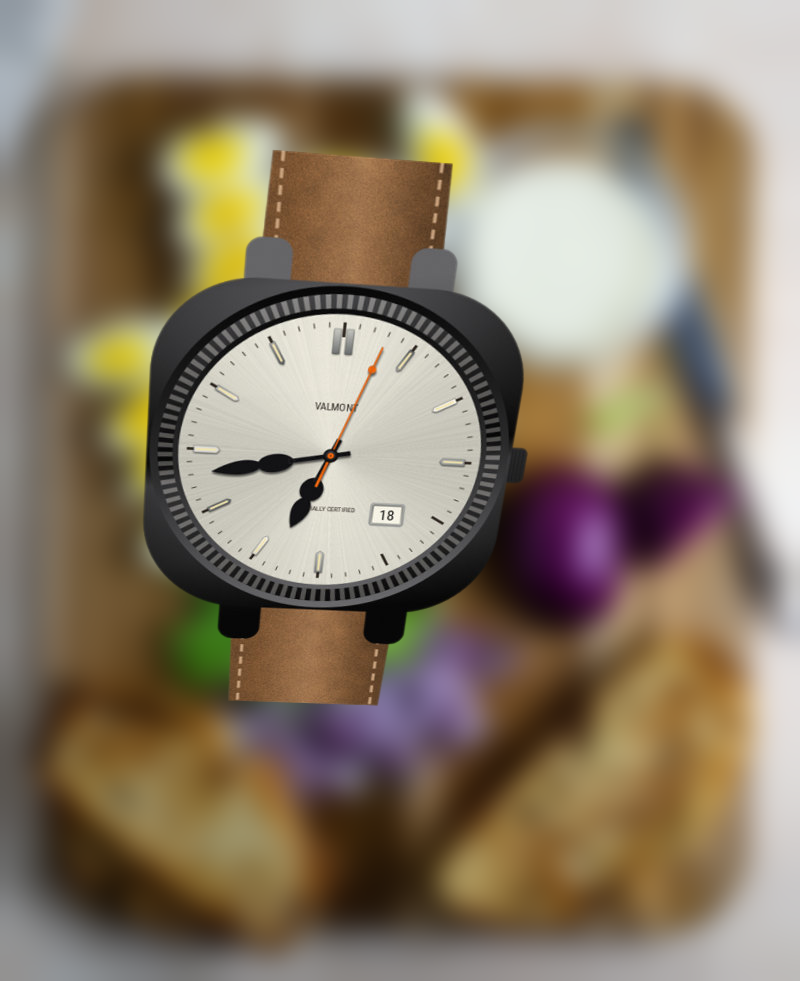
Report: 6:43:03
